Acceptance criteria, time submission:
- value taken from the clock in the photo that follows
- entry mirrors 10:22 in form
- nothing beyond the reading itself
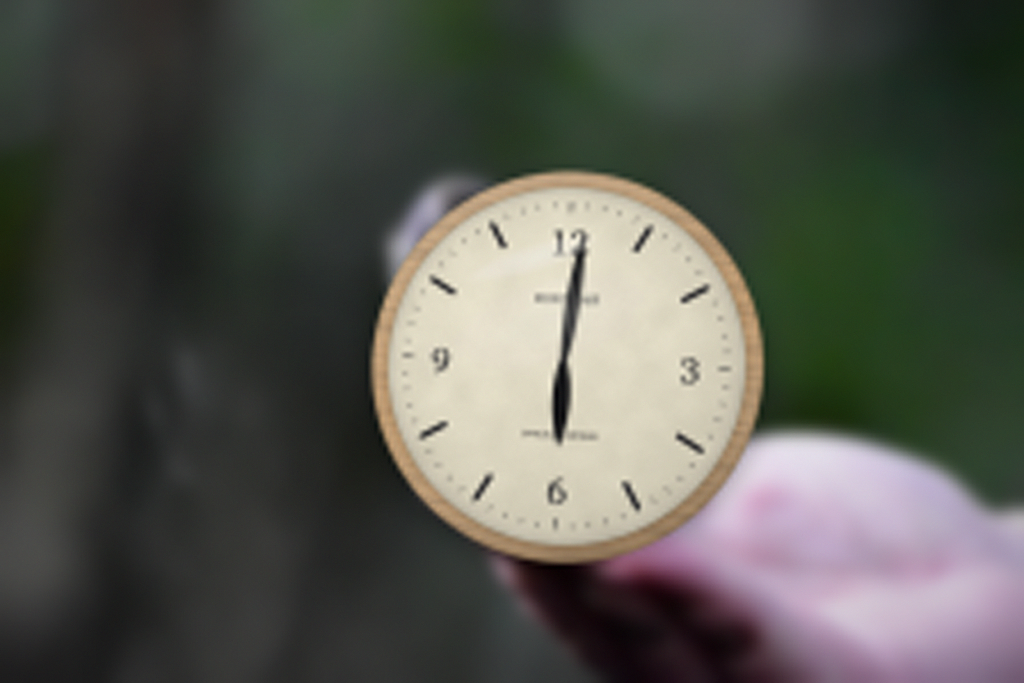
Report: 6:01
